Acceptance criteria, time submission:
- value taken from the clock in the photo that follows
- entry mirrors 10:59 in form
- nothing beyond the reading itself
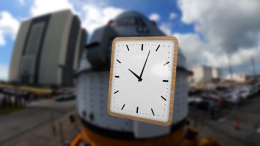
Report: 10:03
